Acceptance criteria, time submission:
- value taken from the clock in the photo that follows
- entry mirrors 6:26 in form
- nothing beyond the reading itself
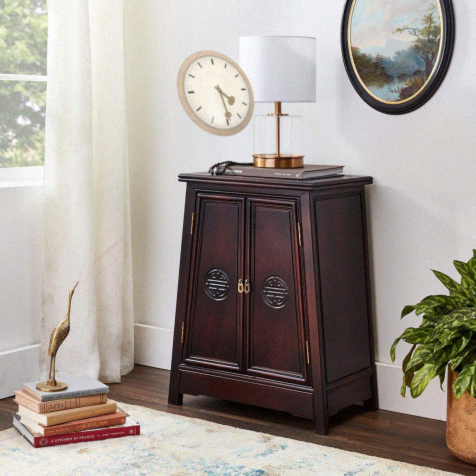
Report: 4:29
